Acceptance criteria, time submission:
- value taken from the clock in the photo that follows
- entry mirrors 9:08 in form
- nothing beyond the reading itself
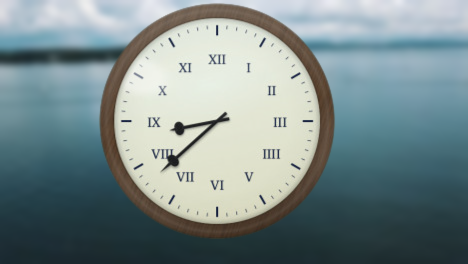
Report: 8:38
